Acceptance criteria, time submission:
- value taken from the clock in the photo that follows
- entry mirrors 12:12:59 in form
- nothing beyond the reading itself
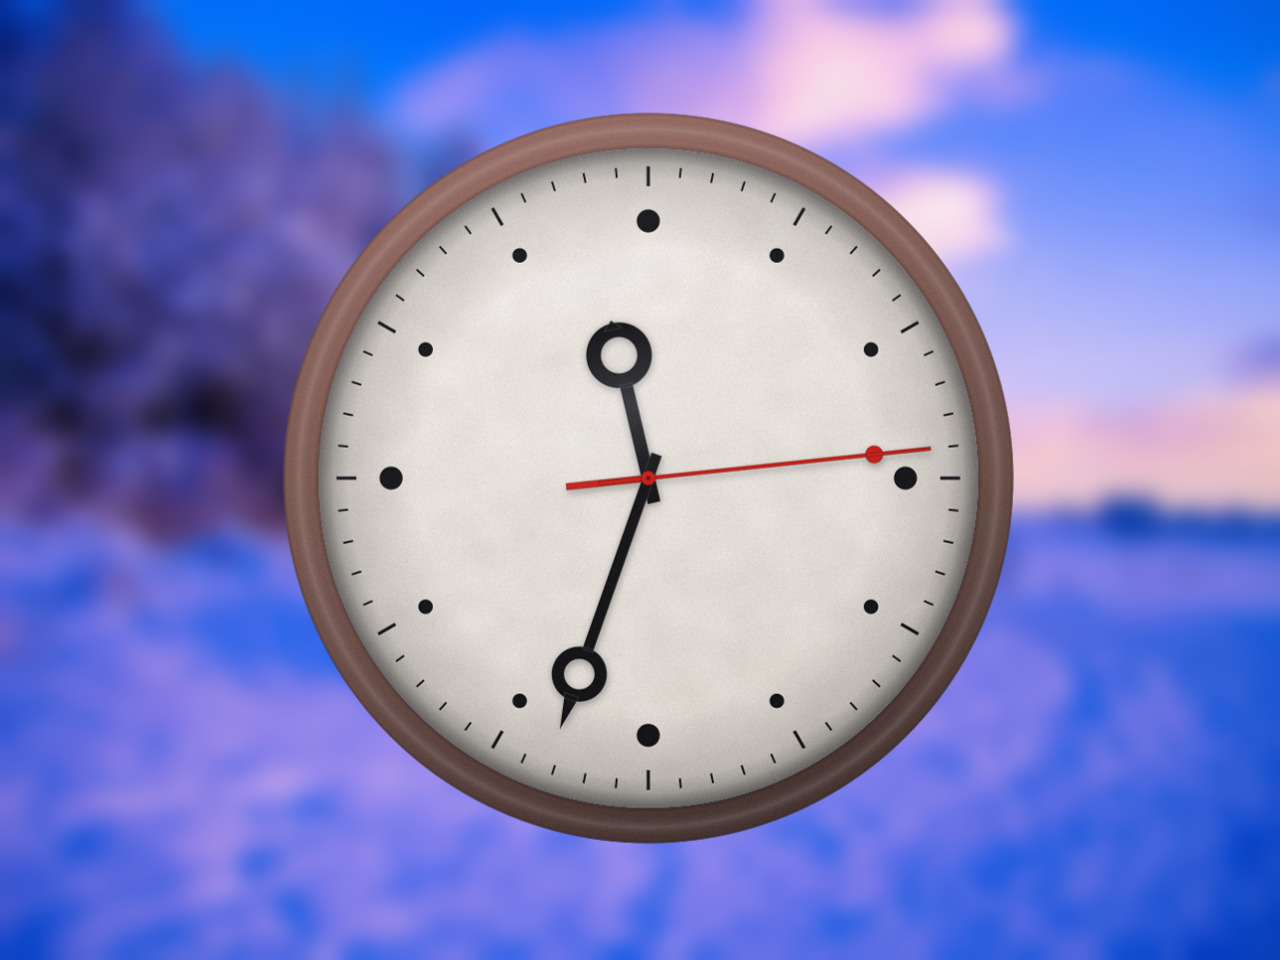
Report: 11:33:14
